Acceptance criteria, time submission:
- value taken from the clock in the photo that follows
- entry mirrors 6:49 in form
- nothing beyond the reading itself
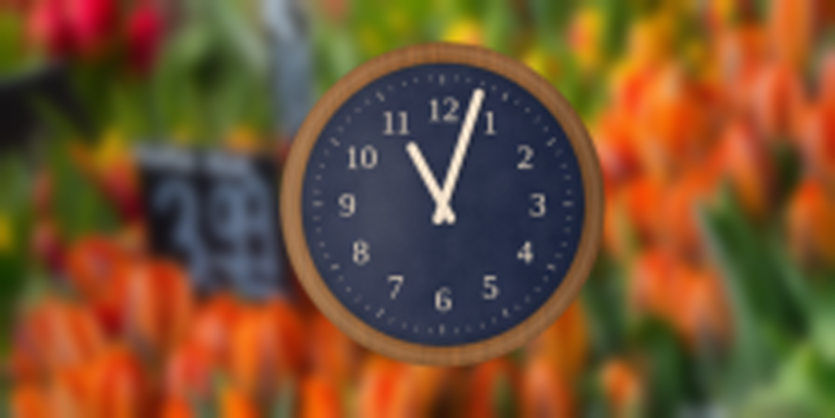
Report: 11:03
